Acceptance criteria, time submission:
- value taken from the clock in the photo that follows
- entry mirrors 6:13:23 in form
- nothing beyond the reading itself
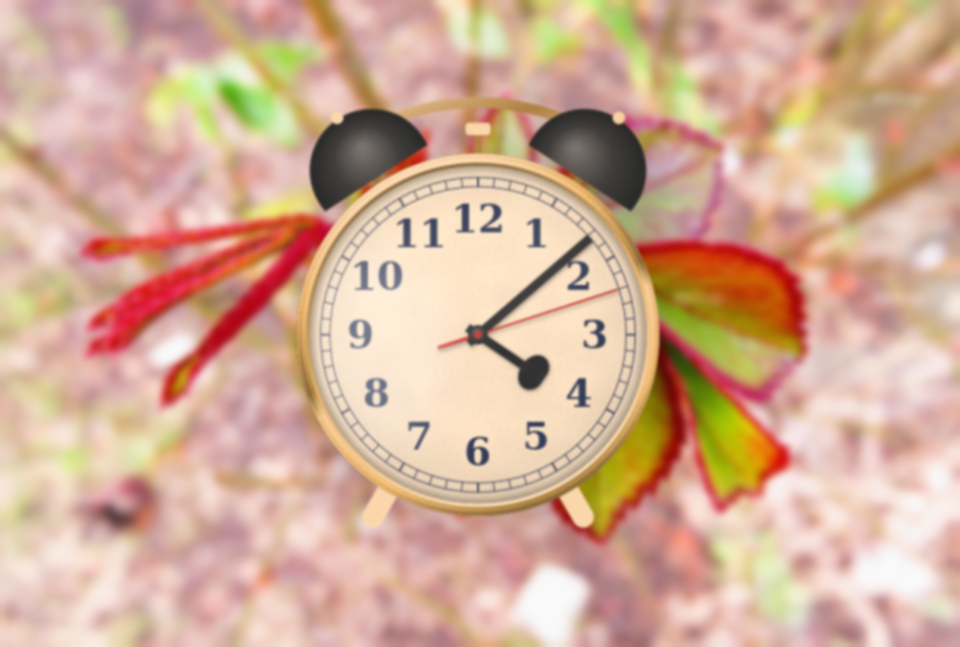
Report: 4:08:12
